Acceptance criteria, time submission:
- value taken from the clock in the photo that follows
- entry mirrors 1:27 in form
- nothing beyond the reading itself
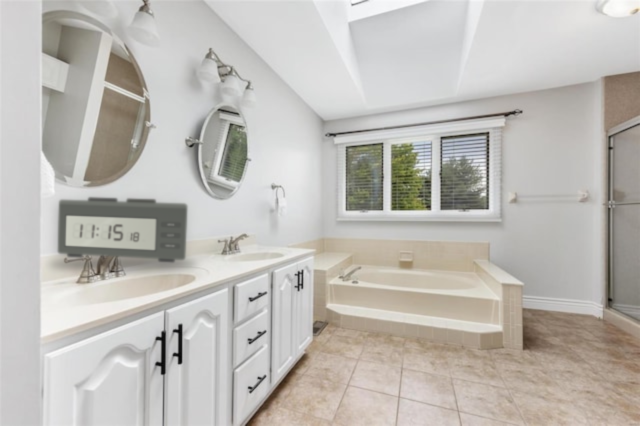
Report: 11:15
